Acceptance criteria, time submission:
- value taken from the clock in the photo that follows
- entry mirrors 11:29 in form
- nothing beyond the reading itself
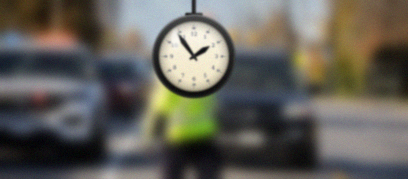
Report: 1:54
